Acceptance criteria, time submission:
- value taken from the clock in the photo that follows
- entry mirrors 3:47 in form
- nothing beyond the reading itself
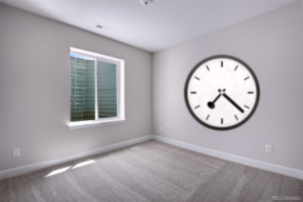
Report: 7:22
